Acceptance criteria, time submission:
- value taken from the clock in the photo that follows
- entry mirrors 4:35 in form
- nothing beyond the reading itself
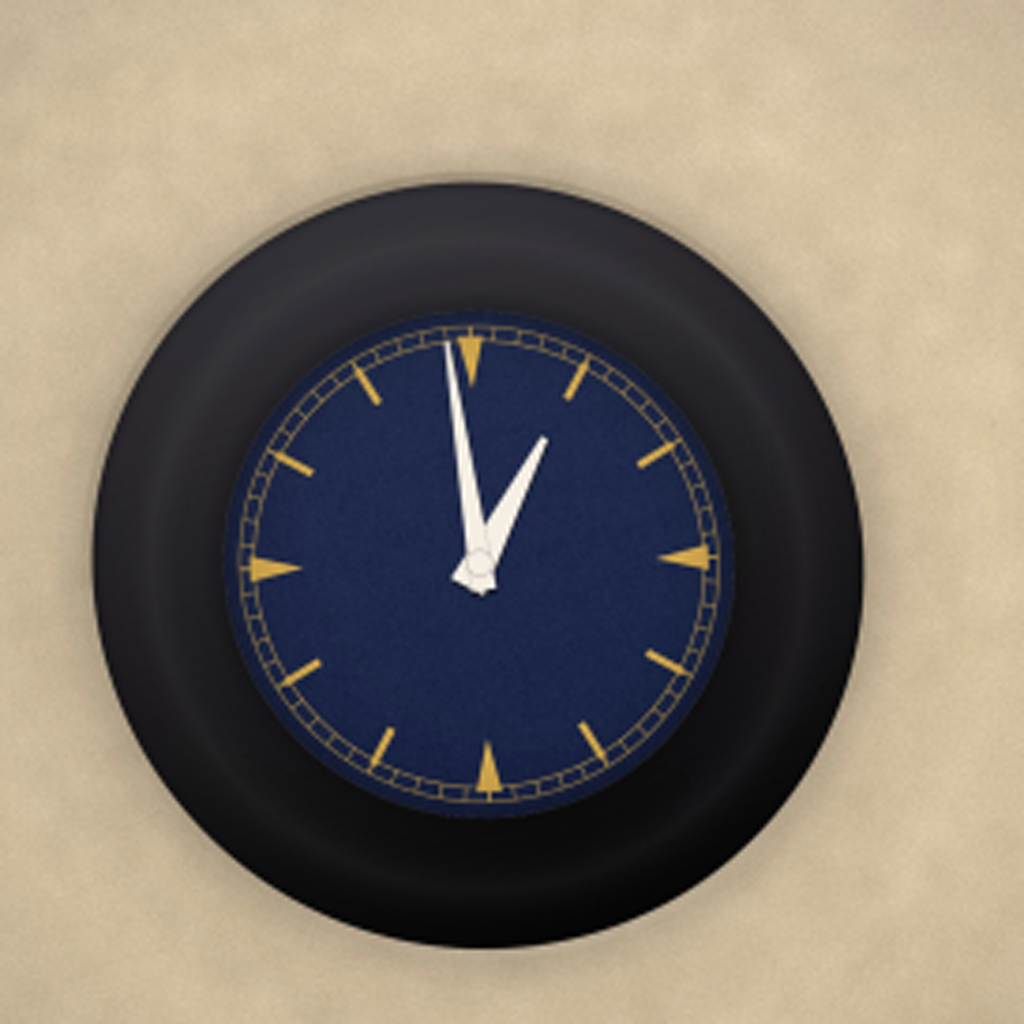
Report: 12:59
